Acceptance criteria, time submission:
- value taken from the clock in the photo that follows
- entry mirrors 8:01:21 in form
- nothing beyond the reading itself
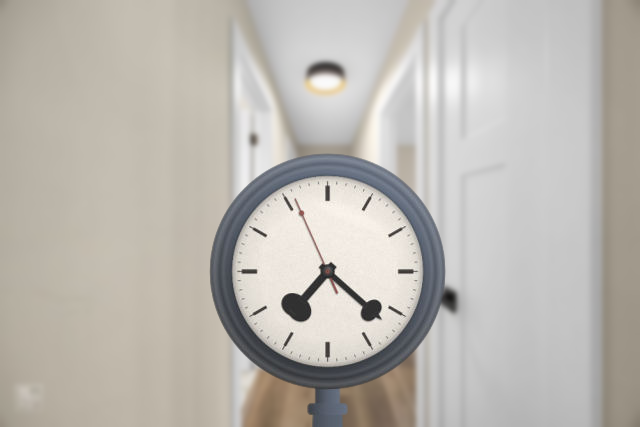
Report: 7:21:56
